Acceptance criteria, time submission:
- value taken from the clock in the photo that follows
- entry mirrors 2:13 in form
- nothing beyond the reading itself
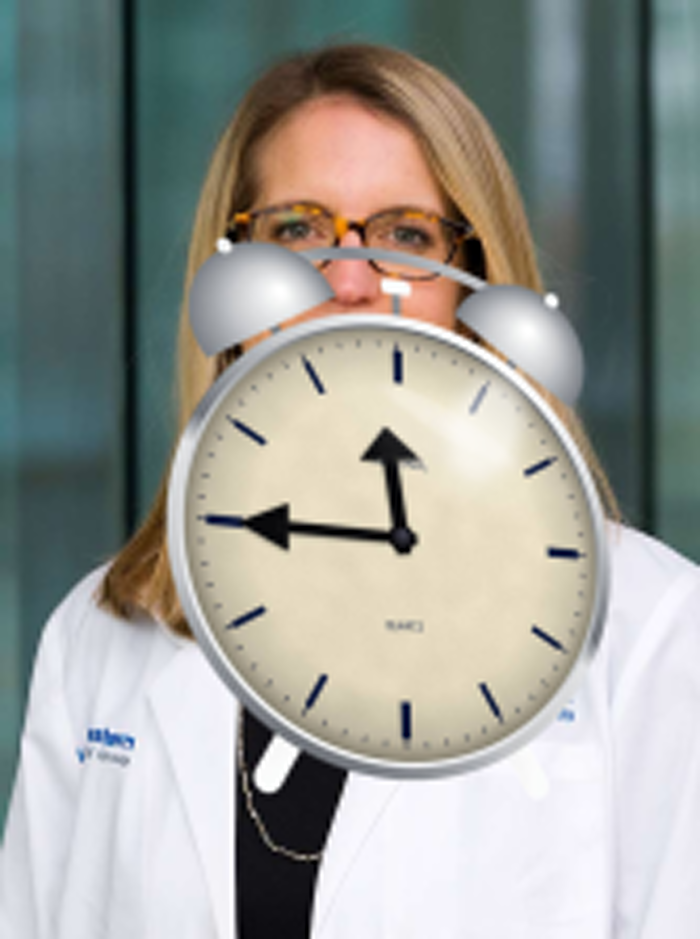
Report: 11:45
